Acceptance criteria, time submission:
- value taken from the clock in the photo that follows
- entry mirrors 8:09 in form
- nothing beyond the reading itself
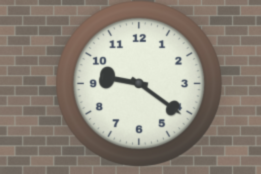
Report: 9:21
